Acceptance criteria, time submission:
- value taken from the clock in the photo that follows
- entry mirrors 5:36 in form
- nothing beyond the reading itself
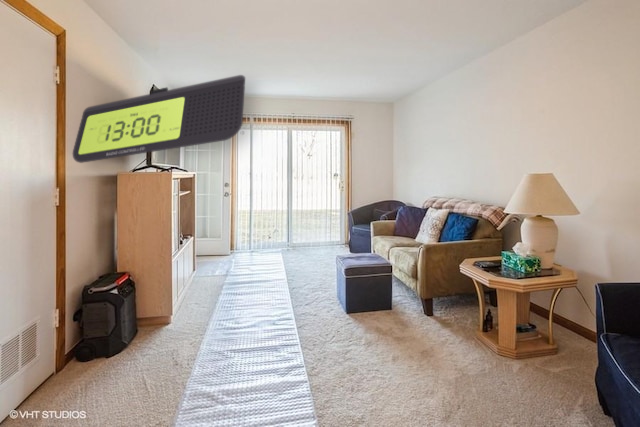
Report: 13:00
